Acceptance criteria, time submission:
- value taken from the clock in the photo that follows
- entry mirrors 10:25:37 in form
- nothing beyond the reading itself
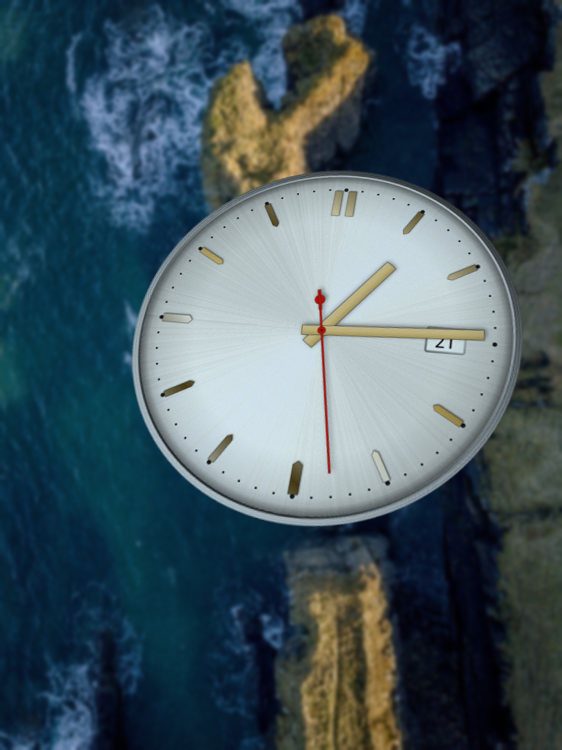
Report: 1:14:28
